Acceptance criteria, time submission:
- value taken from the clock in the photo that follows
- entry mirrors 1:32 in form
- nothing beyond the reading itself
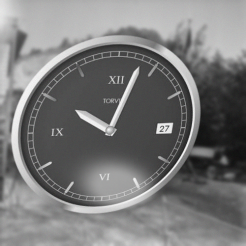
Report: 10:03
